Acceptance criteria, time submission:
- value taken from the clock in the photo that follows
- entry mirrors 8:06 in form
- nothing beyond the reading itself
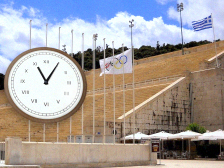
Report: 11:05
